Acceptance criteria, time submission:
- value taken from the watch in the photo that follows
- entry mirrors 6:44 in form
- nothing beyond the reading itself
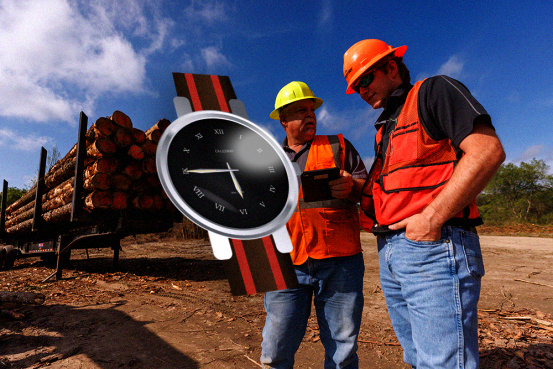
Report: 5:45
